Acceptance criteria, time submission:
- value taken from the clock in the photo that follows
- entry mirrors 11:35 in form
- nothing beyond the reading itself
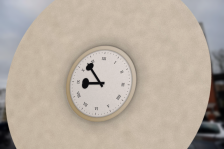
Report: 8:53
